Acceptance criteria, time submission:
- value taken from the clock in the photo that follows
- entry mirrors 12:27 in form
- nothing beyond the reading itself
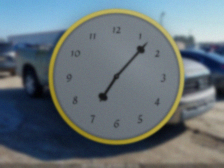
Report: 7:07
